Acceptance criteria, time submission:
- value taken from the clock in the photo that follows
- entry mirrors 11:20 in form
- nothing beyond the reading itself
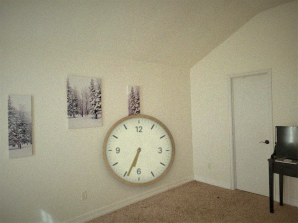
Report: 6:34
